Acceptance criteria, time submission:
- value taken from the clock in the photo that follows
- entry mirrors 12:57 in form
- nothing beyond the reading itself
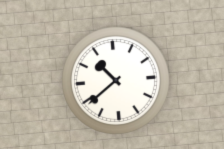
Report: 10:39
